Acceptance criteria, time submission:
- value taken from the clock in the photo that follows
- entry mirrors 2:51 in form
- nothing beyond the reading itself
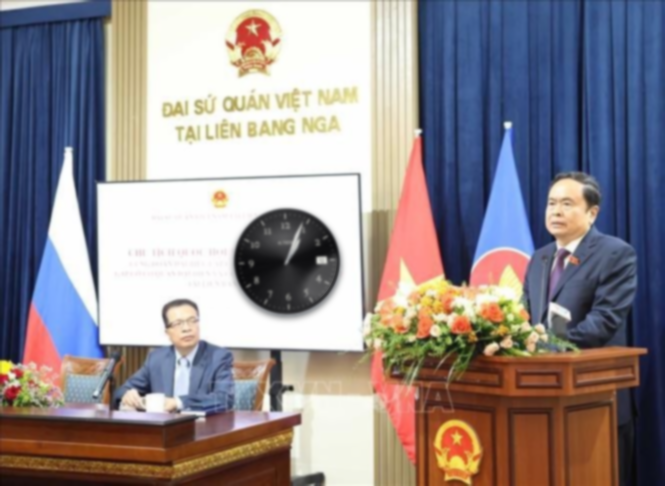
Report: 1:04
